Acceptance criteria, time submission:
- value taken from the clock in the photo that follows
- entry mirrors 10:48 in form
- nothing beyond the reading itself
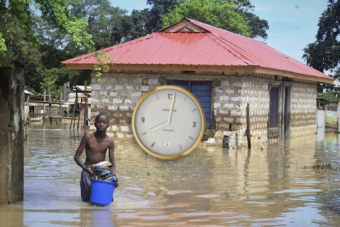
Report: 8:01
